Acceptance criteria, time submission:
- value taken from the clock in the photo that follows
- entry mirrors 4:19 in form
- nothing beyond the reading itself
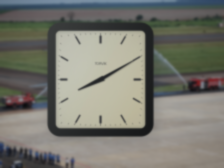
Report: 8:10
